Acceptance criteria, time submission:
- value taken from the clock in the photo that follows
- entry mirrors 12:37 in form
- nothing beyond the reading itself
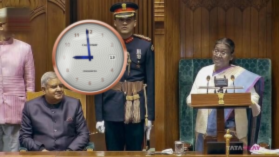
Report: 8:59
